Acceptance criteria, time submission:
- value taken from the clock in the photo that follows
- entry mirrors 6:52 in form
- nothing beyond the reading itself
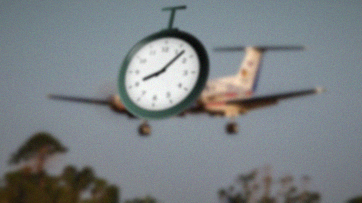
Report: 8:07
